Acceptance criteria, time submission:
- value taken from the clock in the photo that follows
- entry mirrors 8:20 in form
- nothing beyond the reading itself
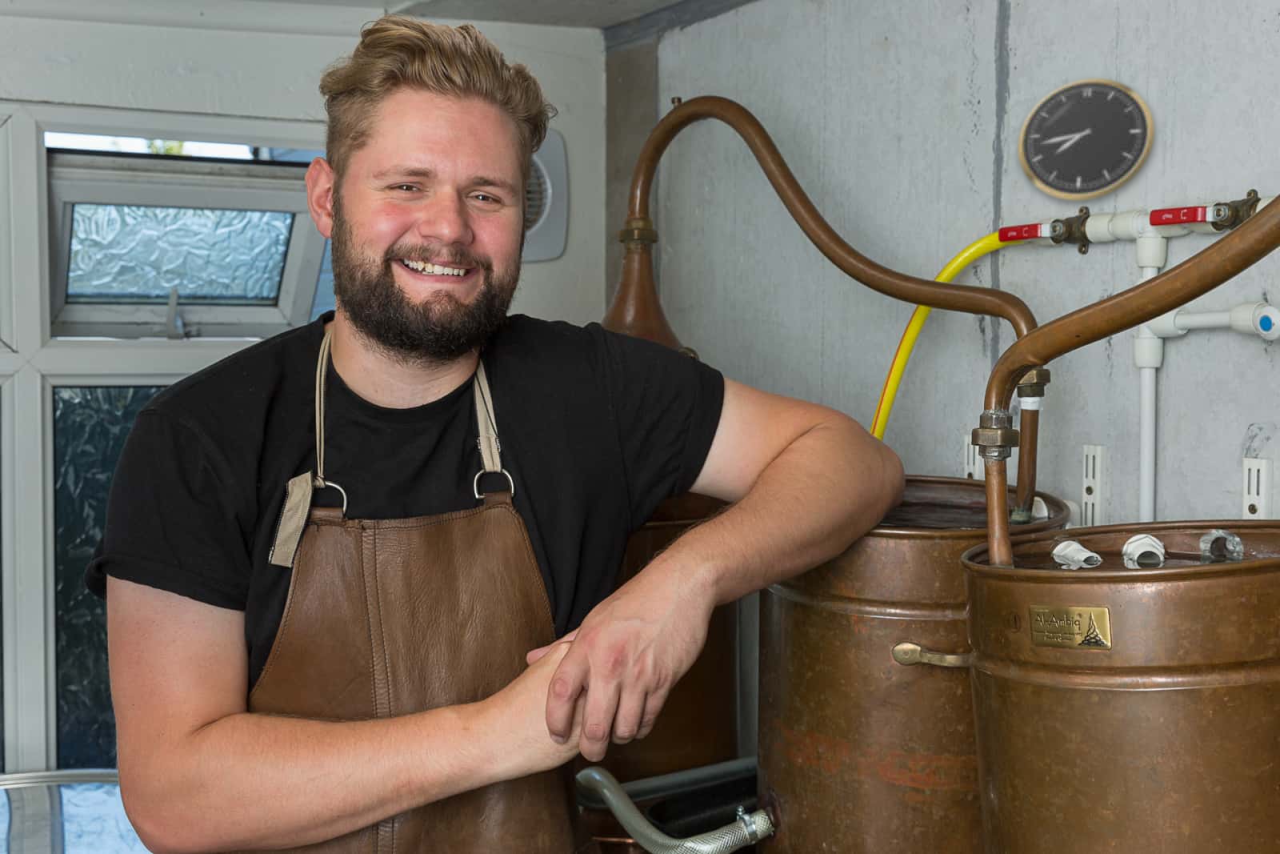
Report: 7:43
